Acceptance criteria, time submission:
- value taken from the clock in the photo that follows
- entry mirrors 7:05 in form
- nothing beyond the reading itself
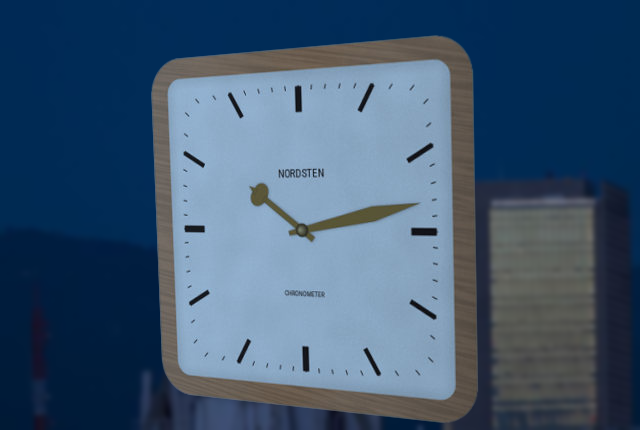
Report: 10:13
